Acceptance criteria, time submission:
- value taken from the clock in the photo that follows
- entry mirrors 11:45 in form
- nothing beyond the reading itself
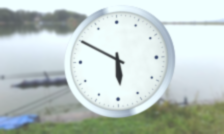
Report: 5:50
